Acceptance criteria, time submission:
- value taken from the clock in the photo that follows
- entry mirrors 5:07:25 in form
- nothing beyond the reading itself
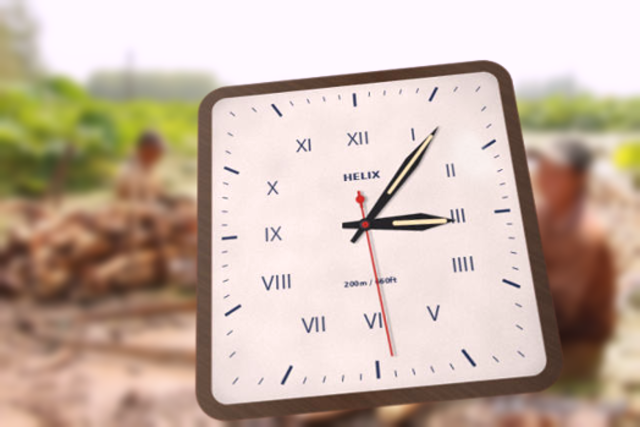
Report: 3:06:29
